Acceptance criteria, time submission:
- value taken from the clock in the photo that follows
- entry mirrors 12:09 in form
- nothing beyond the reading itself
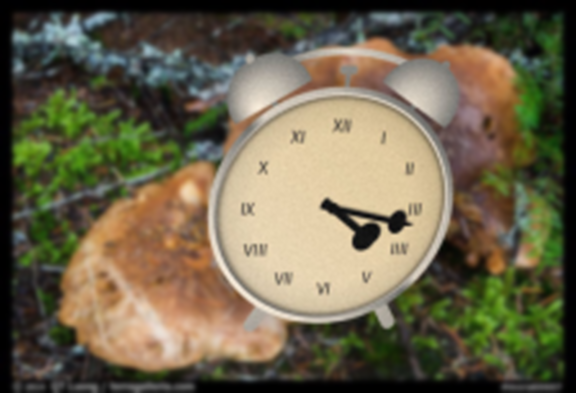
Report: 4:17
